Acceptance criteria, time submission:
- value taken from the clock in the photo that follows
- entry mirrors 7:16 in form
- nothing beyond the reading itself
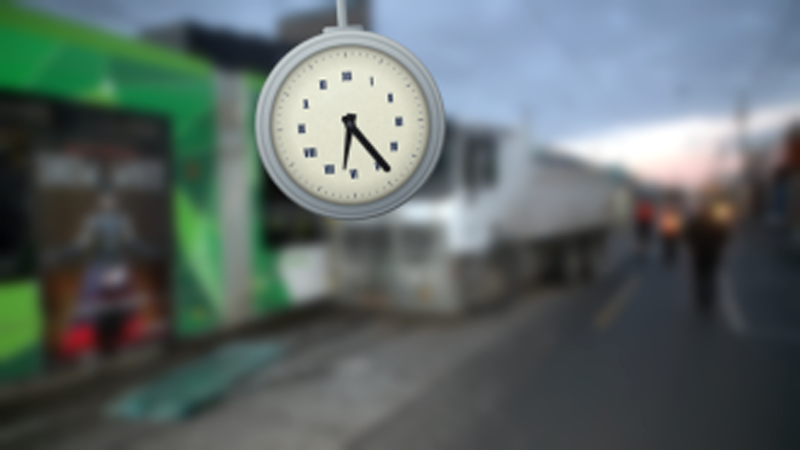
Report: 6:24
